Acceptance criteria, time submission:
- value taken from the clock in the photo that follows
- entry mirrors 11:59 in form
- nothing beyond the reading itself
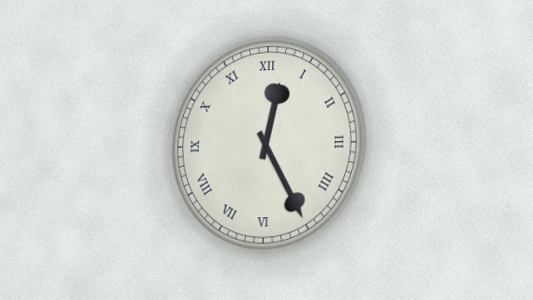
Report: 12:25
